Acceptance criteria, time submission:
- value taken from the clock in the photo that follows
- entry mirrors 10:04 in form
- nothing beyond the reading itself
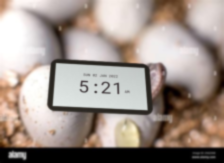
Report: 5:21
